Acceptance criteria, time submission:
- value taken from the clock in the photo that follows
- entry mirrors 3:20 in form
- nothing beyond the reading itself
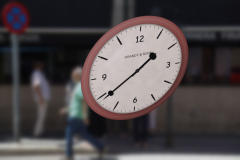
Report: 1:39
